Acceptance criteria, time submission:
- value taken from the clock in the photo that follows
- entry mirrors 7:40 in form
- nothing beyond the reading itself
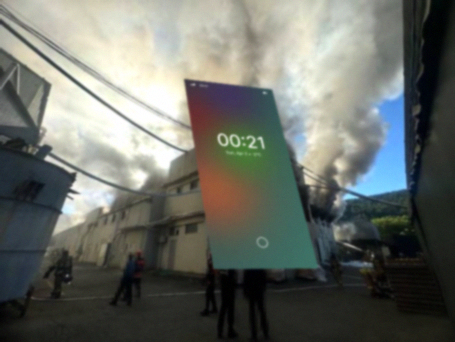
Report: 0:21
